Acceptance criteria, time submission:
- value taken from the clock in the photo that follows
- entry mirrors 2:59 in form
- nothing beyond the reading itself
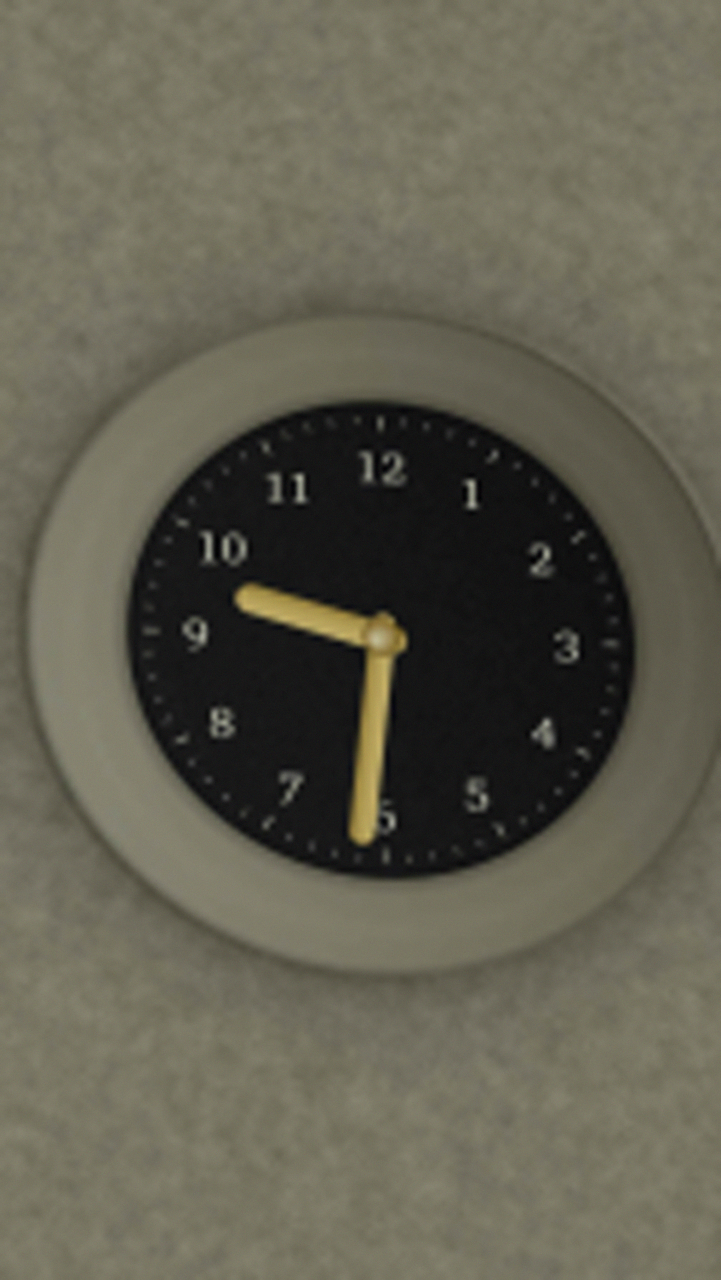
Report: 9:31
